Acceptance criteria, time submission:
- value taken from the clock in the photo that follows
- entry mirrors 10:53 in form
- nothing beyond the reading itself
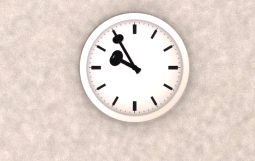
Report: 9:55
